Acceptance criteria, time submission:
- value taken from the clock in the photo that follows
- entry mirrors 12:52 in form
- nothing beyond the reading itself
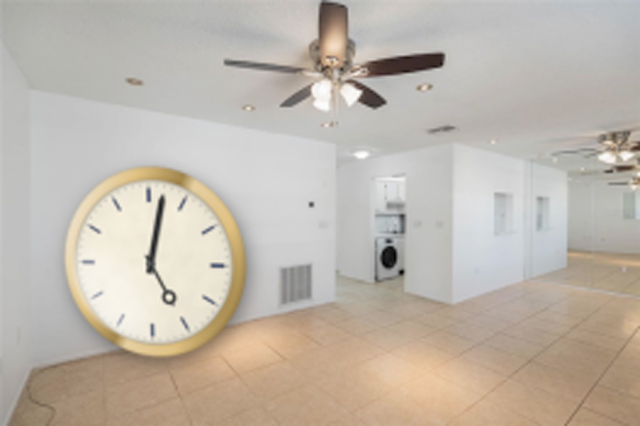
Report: 5:02
